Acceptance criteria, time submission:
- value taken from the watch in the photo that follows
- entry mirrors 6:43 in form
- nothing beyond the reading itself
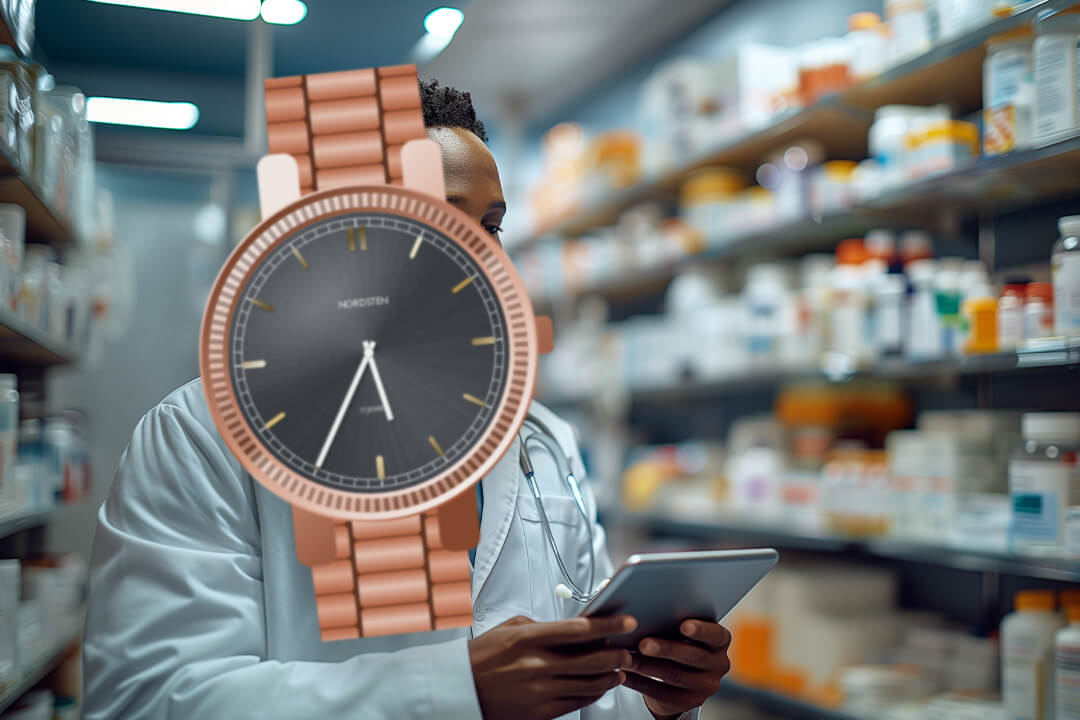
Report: 5:35
